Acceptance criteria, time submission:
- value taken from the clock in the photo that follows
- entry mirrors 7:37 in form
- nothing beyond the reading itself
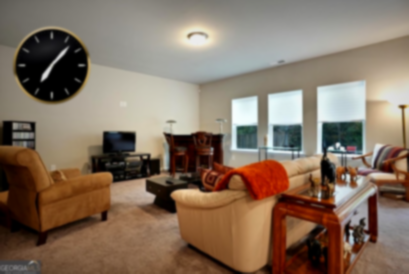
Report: 7:07
